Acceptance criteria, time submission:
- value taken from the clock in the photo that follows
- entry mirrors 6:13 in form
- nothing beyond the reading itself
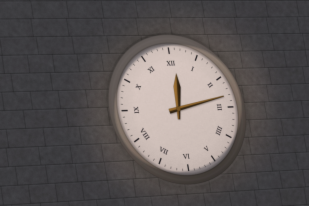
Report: 12:13
